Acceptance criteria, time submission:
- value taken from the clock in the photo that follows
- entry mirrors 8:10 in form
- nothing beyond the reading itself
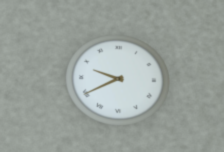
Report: 9:40
